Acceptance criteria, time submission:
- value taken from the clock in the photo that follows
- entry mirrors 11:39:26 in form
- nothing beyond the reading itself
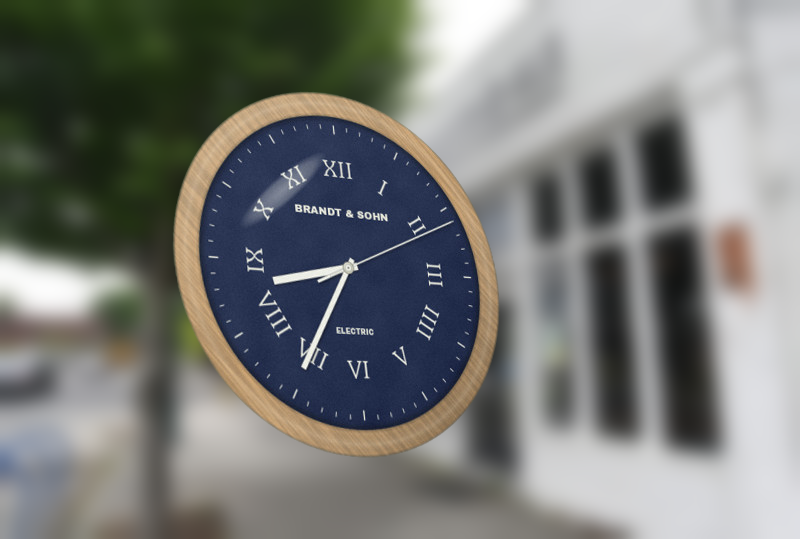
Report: 8:35:11
